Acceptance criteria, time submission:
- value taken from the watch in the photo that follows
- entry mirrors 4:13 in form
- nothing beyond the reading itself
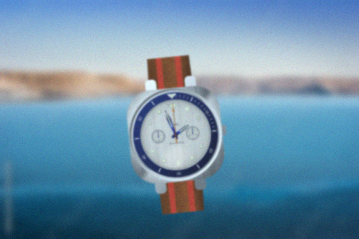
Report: 1:57
